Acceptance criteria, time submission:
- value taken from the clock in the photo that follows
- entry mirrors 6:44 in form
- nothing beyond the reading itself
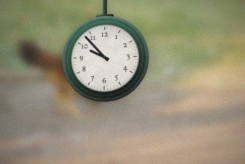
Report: 9:53
